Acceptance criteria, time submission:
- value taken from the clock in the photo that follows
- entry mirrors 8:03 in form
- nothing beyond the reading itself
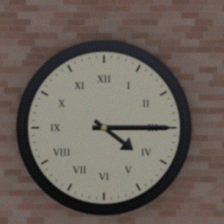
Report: 4:15
